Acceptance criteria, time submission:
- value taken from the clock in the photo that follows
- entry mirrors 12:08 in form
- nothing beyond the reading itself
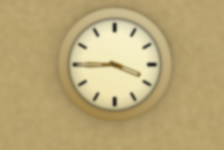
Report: 3:45
